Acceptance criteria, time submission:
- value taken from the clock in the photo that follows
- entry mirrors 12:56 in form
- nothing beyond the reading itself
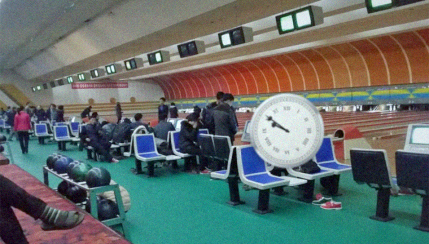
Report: 9:51
